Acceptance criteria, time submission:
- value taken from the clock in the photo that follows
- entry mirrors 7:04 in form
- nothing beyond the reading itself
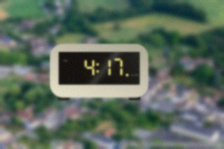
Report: 4:17
